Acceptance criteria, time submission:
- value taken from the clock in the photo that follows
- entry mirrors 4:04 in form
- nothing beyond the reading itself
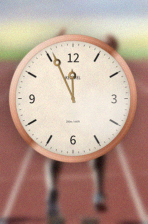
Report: 11:56
